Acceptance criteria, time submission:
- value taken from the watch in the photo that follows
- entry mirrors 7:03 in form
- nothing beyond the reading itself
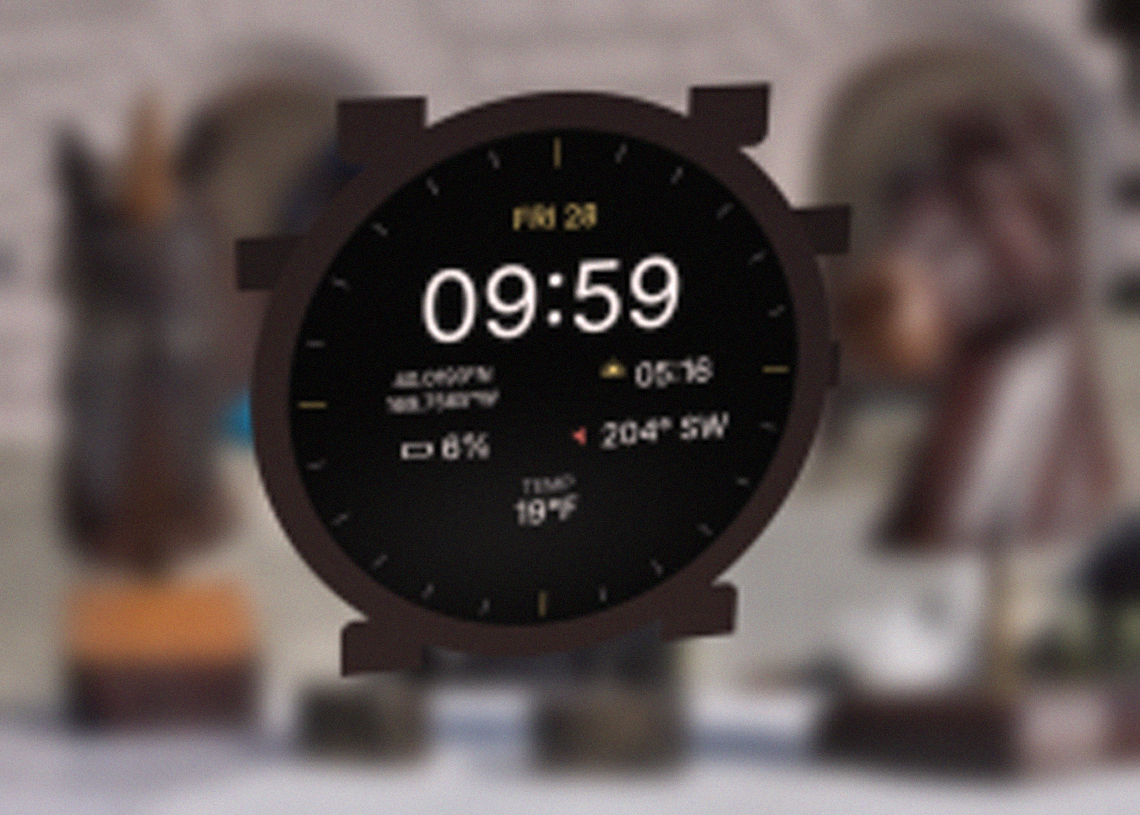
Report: 9:59
